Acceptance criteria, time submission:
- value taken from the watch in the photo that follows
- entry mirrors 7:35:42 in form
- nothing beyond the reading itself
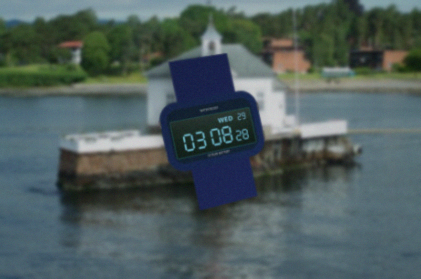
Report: 3:08:28
